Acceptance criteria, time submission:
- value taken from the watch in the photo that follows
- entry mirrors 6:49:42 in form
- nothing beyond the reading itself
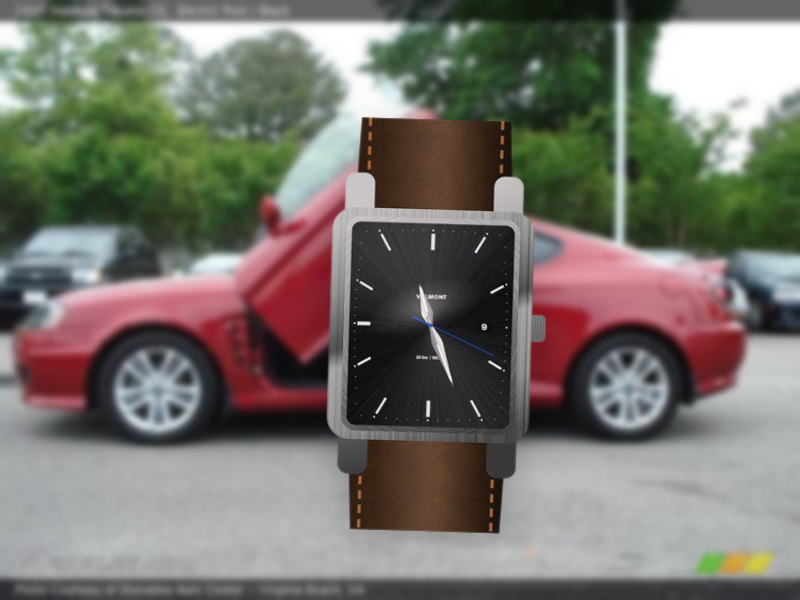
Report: 11:26:19
